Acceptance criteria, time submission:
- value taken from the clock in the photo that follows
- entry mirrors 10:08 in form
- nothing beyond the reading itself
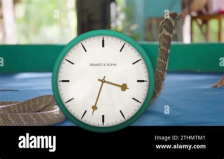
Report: 3:33
